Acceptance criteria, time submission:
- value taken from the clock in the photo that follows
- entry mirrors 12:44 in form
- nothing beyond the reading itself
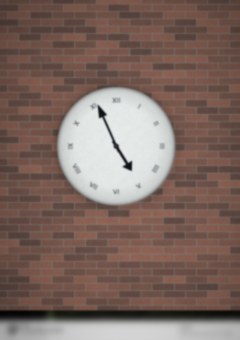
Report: 4:56
